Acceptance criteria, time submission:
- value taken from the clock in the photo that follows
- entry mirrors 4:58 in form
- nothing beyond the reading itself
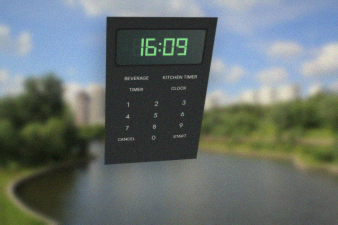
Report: 16:09
